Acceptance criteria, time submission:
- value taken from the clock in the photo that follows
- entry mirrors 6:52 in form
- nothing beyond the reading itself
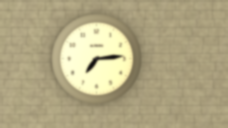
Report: 7:14
